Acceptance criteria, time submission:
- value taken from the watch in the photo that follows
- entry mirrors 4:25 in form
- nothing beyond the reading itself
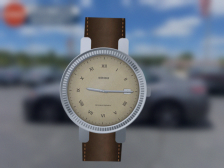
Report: 9:15
